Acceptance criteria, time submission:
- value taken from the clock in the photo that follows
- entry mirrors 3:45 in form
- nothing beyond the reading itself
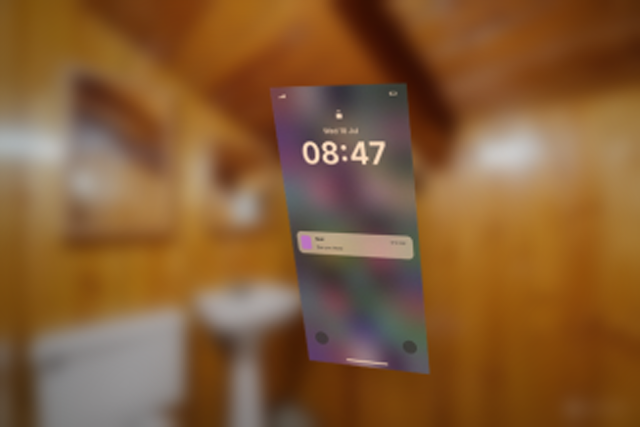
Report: 8:47
